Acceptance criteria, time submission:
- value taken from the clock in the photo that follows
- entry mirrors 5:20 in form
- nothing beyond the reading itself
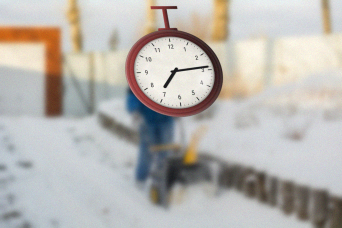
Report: 7:14
